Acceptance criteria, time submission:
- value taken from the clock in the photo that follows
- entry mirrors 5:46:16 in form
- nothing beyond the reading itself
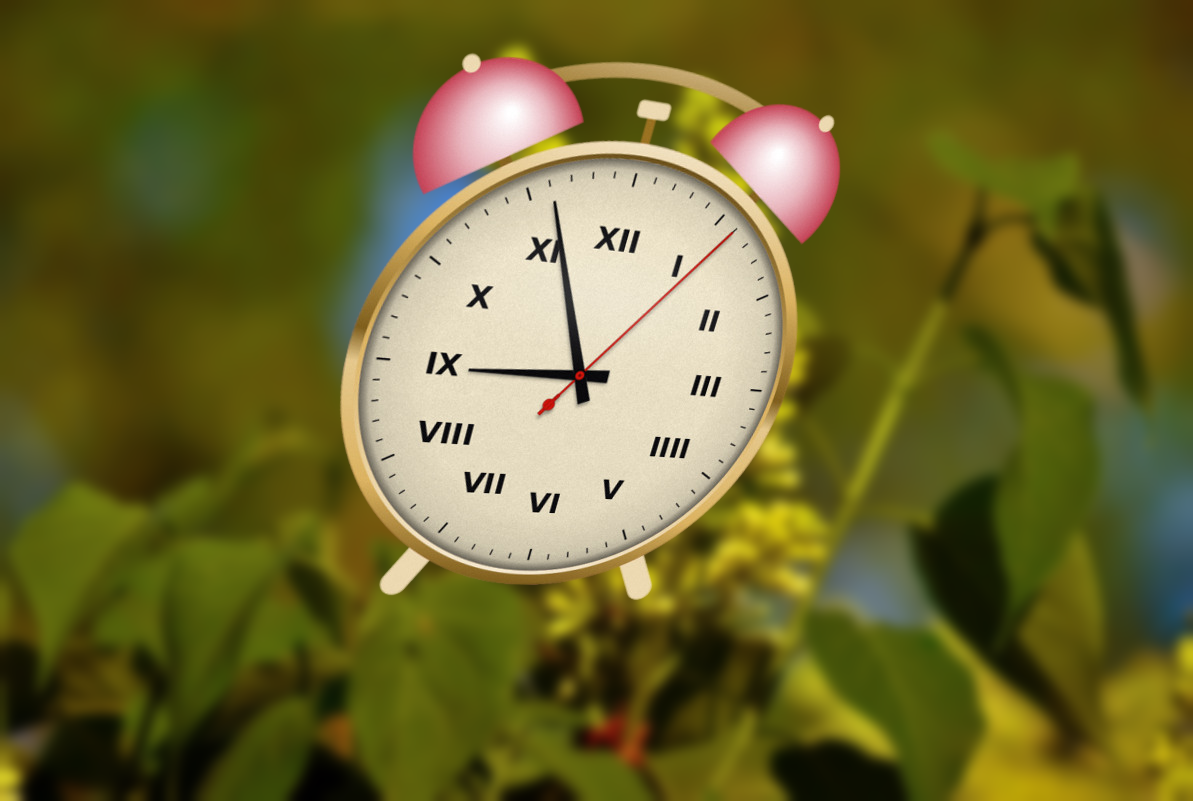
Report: 8:56:06
